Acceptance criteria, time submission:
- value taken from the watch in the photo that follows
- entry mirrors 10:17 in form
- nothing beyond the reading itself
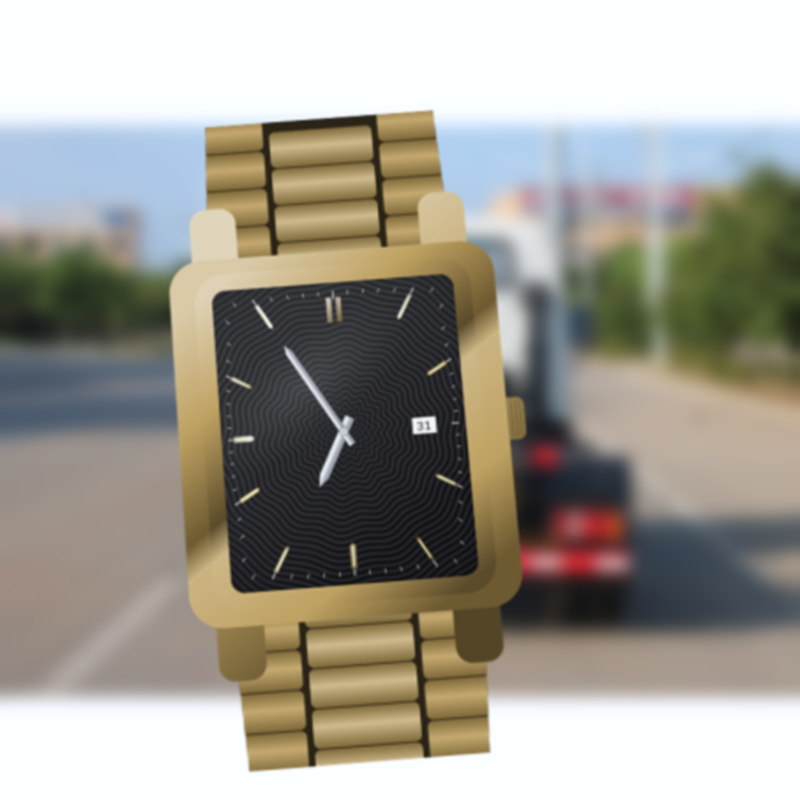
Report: 6:55
